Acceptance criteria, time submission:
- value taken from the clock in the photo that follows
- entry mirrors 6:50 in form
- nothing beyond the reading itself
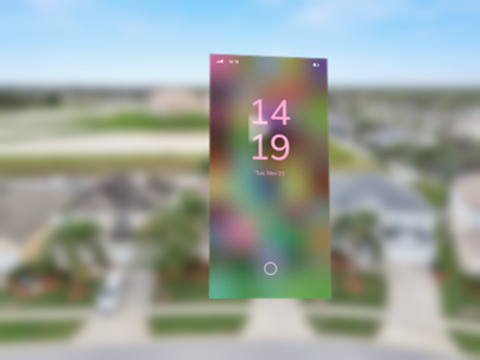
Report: 14:19
